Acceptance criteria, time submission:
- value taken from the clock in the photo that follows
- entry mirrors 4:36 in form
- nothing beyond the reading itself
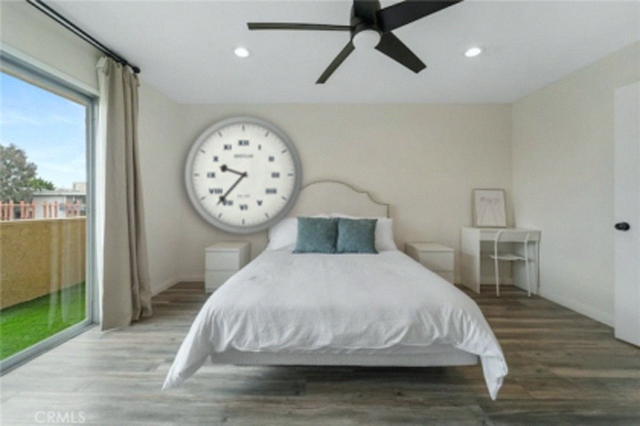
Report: 9:37
